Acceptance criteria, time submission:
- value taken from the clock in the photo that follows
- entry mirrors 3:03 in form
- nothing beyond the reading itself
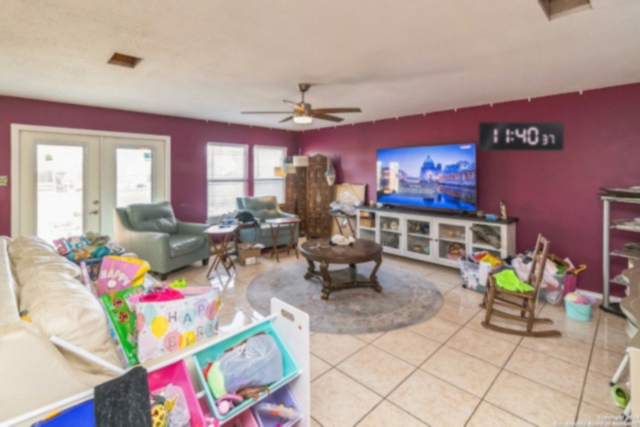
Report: 11:40
